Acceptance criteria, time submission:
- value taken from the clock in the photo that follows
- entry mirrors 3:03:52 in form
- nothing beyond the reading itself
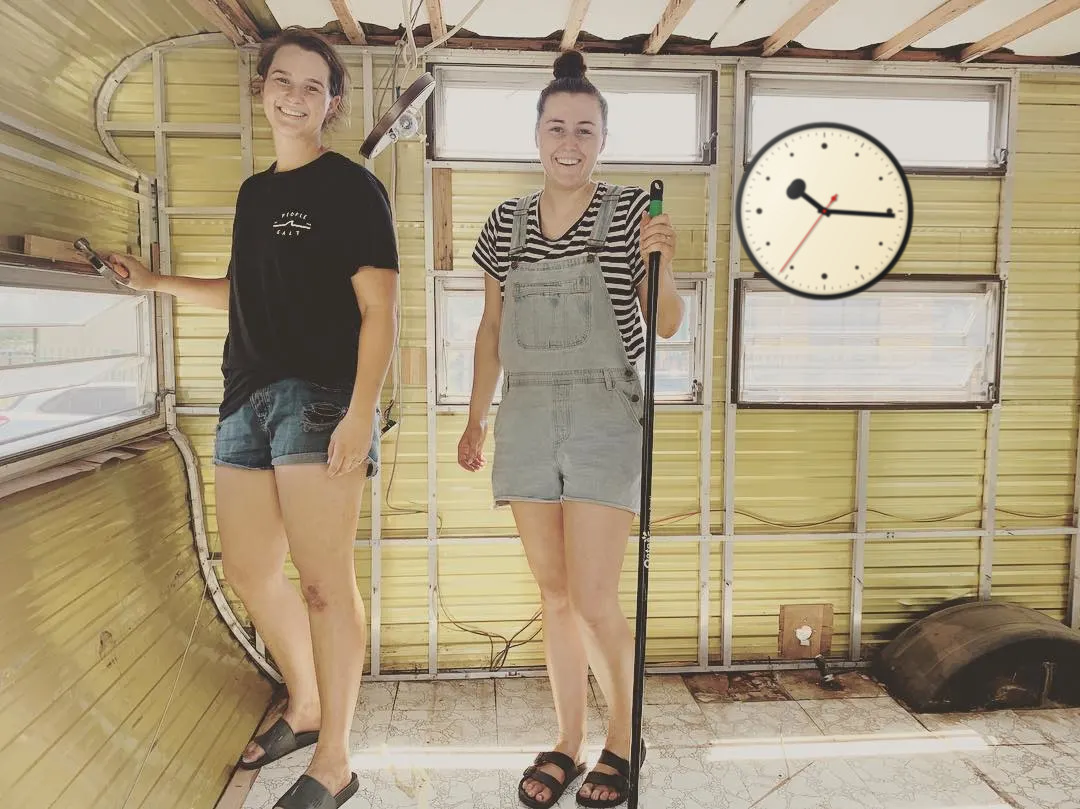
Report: 10:15:36
